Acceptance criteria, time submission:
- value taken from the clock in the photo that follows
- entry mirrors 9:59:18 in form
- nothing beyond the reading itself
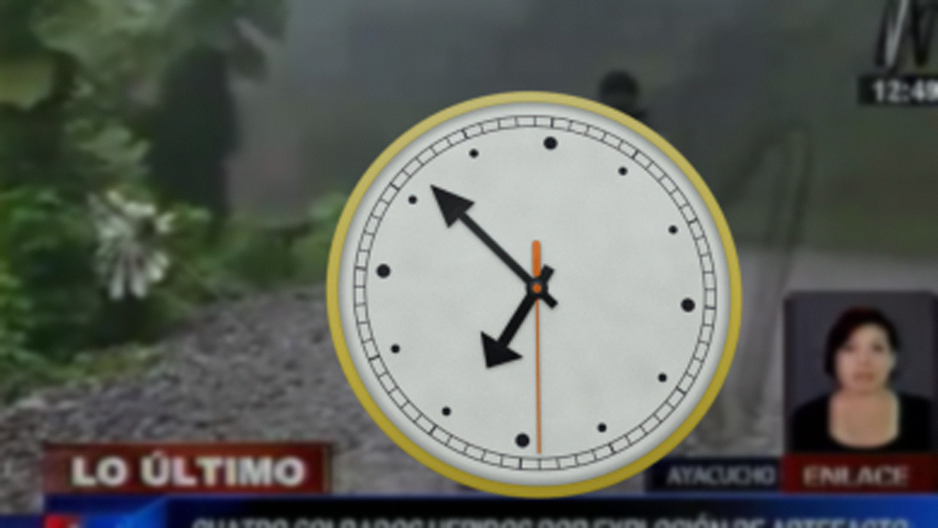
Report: 6:51:29
